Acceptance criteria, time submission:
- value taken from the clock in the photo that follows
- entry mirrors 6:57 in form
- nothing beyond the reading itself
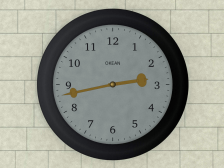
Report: 2:43
